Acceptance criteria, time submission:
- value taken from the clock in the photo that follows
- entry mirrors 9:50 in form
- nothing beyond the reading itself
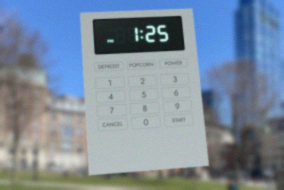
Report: 1:25
